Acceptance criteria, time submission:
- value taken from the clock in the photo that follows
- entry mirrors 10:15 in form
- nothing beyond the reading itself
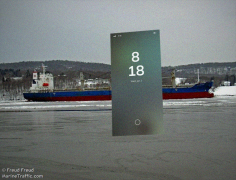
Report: 8:18
